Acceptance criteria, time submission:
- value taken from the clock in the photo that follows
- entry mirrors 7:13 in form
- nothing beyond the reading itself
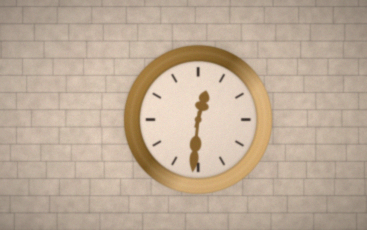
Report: 12:31
